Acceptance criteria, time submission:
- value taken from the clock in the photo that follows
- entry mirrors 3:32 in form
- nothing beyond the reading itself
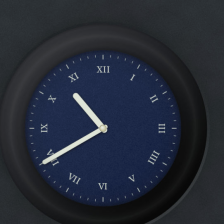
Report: 10:40
